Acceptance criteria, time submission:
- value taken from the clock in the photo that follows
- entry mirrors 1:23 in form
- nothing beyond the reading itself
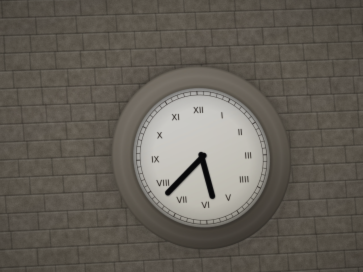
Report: 5:38
